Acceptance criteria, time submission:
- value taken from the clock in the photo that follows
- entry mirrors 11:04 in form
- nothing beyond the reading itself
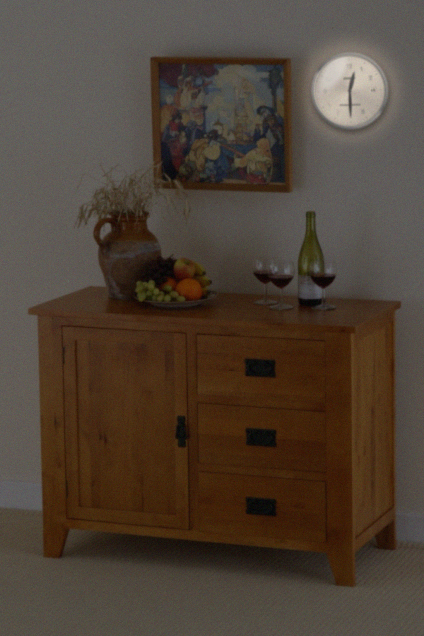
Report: 12:30
